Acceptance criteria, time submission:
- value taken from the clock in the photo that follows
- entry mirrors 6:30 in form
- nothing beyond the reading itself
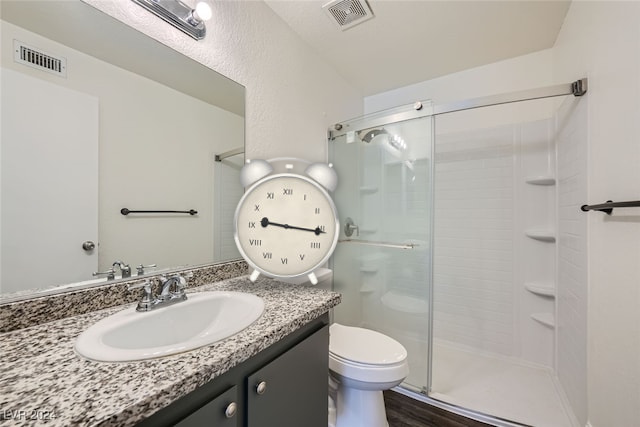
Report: 9:16
